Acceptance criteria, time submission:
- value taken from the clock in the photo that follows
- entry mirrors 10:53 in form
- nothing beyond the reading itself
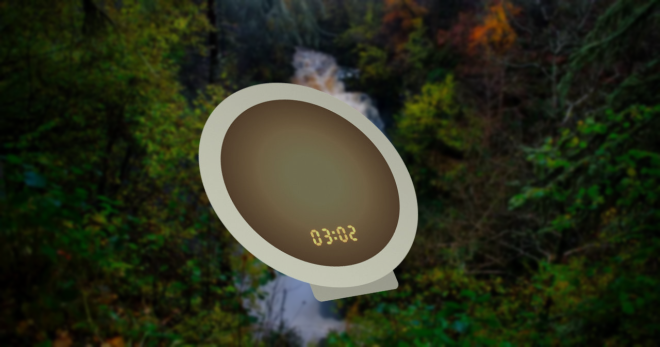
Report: 3:02
